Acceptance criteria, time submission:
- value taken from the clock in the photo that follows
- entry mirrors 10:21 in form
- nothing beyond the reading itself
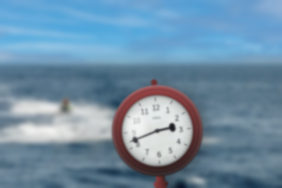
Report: 2:42
